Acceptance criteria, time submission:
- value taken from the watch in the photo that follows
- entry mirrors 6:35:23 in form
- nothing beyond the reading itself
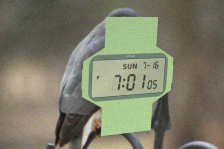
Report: 7:01:05
